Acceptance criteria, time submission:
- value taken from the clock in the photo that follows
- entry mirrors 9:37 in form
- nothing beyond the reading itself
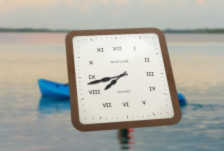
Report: 7:43
